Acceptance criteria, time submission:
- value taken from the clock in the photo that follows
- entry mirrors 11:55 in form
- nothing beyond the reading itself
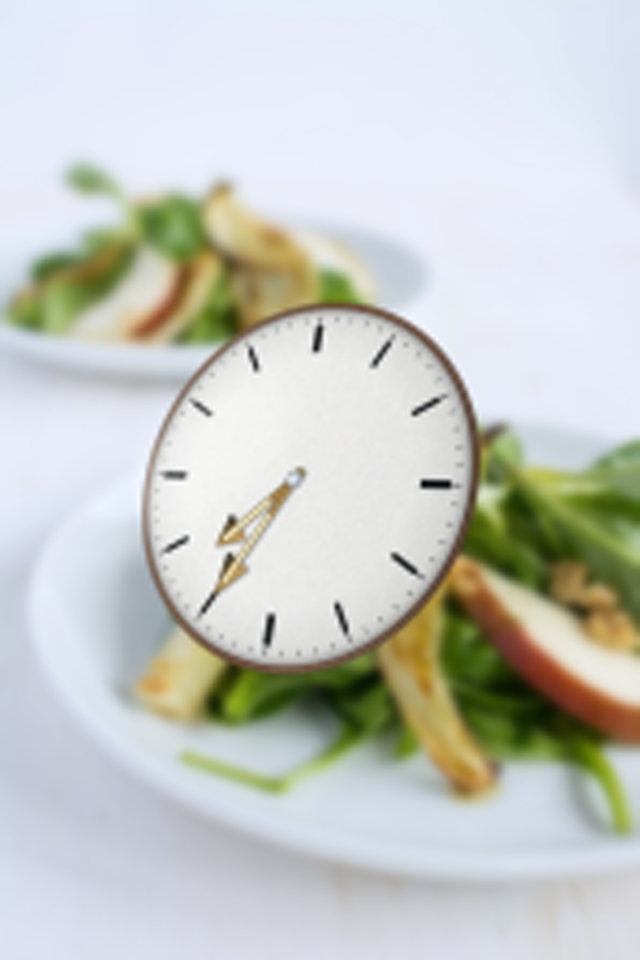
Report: 7:35
